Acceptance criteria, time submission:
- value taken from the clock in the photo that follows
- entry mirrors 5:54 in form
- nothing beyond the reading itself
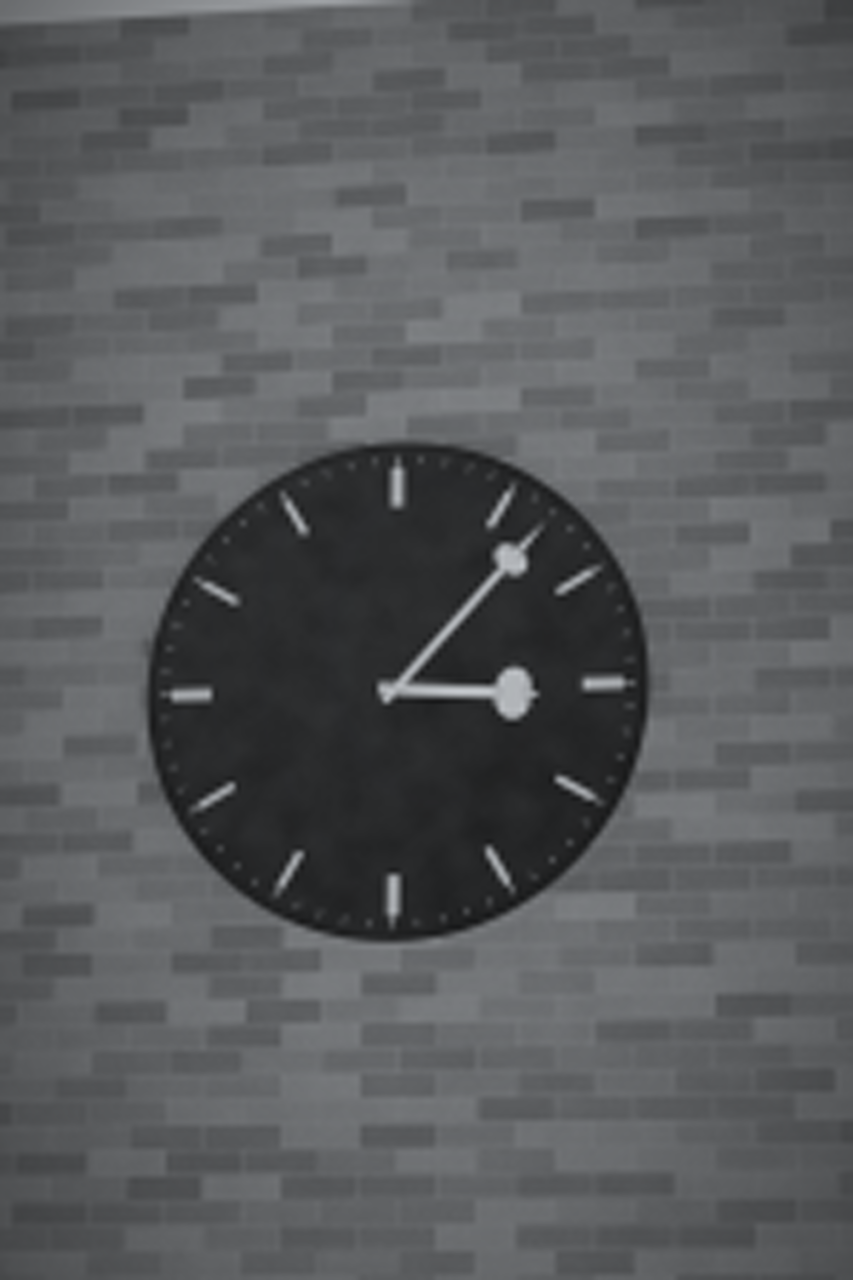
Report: 3:07
